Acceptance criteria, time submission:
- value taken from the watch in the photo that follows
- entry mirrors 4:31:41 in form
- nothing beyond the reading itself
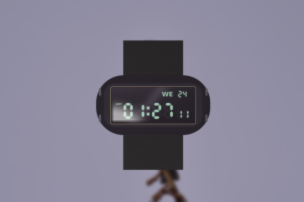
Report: 1:27:11
